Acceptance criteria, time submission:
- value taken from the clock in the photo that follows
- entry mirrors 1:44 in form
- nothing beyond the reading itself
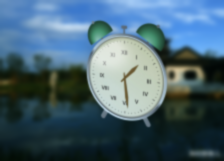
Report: 1:29
